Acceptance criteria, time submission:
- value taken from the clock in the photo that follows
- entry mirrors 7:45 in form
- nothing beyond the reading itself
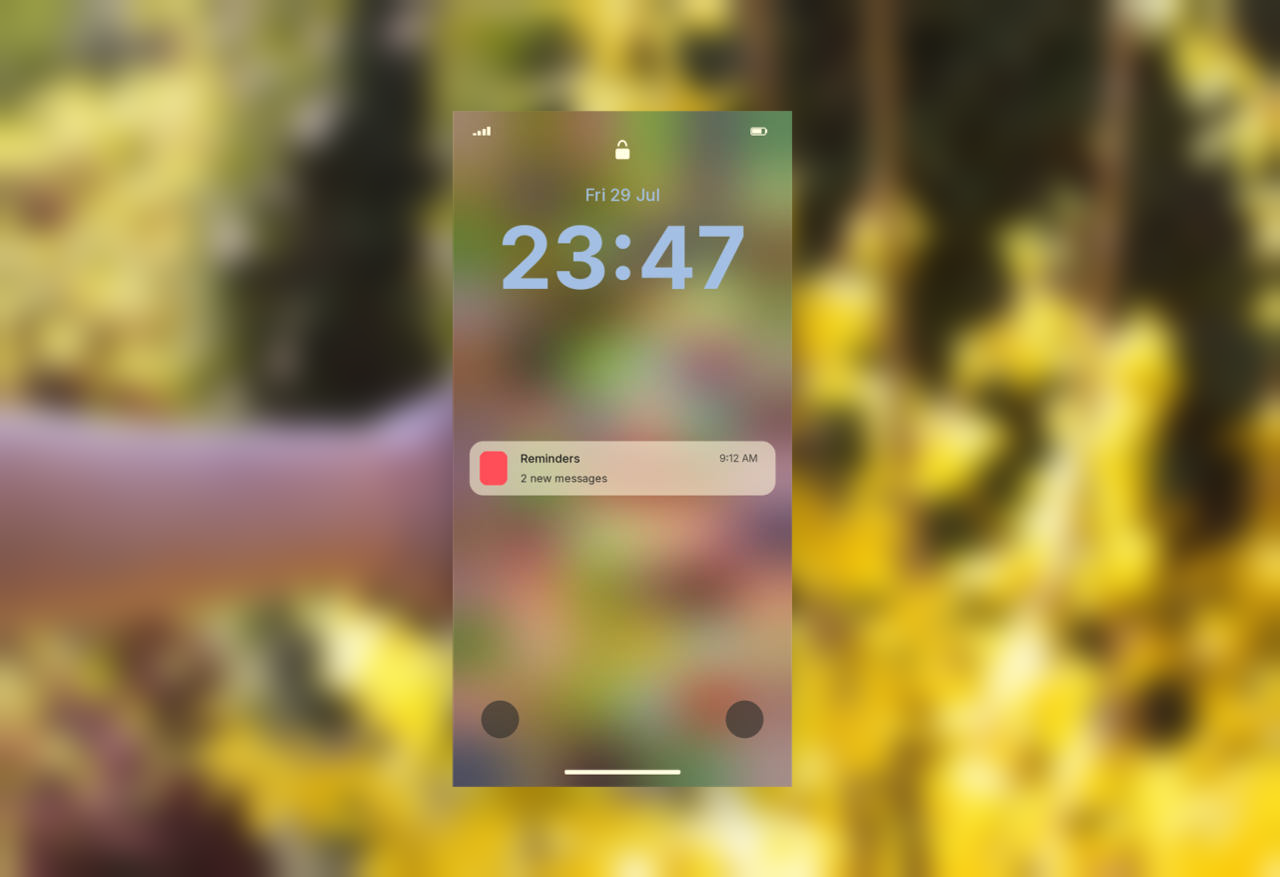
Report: 23:47
